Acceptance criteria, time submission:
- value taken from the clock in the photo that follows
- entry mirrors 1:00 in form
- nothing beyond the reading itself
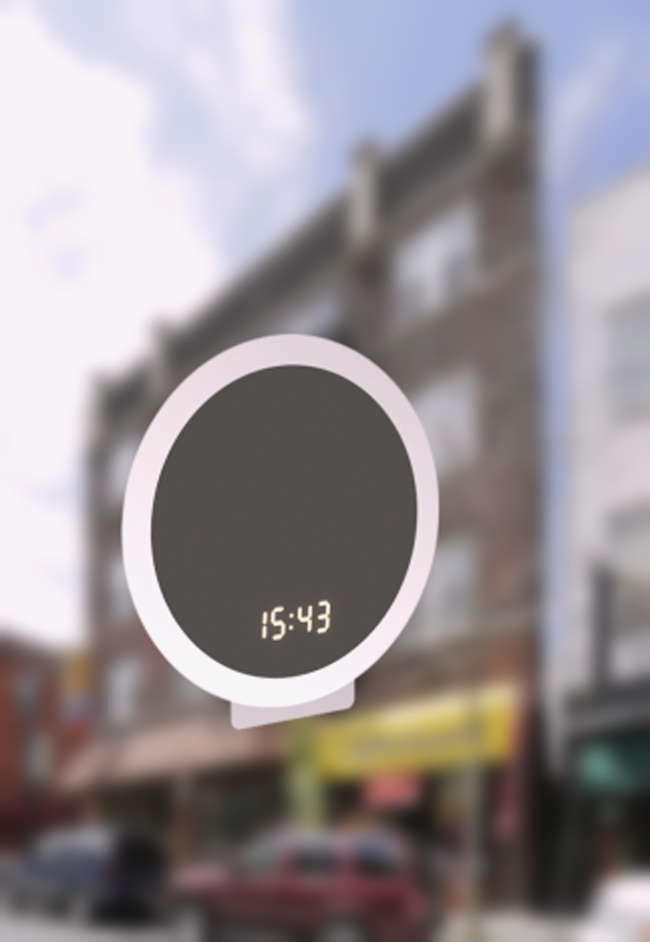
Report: 15:43
